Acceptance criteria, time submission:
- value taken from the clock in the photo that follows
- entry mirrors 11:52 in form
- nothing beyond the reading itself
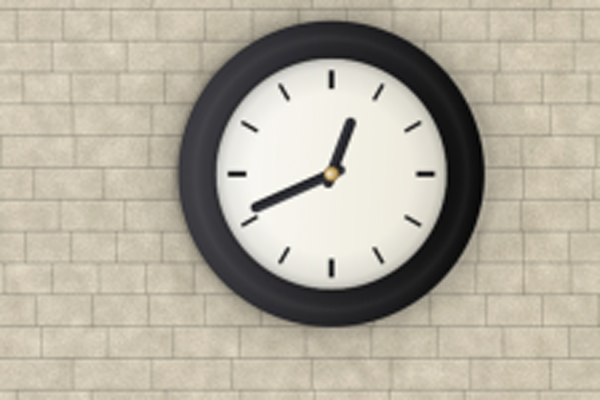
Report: 12:41
